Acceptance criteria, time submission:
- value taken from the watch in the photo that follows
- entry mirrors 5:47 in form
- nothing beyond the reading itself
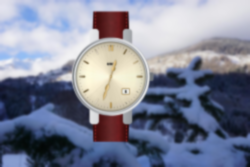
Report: 12:33
